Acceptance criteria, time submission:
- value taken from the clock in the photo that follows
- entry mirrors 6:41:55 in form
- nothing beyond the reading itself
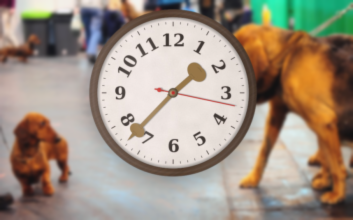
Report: 1:37:17
